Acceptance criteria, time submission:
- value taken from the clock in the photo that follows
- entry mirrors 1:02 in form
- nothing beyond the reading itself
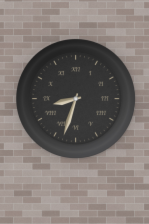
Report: 8:33
